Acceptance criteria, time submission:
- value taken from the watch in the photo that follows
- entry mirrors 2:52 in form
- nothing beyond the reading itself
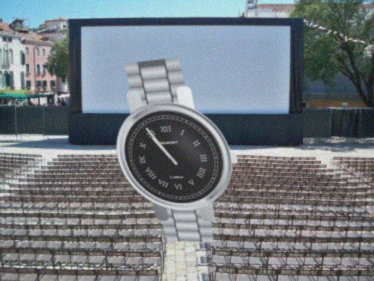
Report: 10:55
